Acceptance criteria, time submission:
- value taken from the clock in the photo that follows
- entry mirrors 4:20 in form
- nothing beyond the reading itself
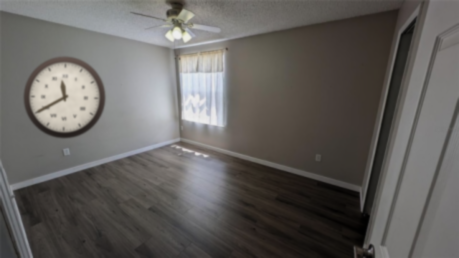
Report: 11:40
